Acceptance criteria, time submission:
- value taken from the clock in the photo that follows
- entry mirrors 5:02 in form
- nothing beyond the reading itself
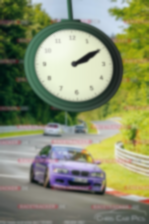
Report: 2:10
